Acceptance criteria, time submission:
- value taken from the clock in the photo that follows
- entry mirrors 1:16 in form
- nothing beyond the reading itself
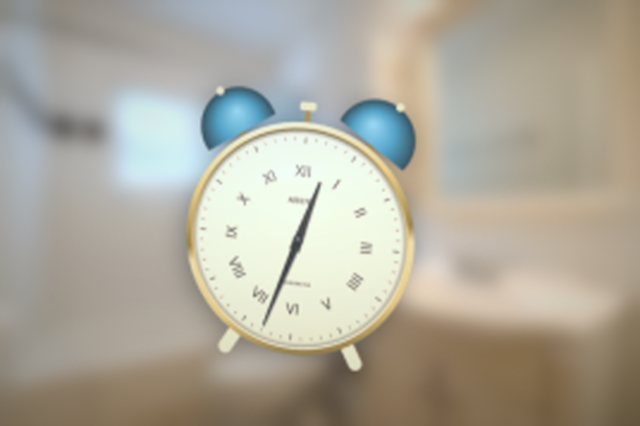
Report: 12:33
